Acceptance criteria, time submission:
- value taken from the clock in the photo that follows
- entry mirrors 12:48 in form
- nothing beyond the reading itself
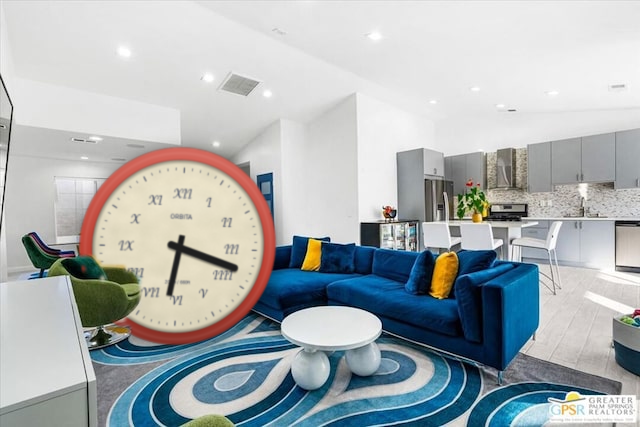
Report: 6:18
